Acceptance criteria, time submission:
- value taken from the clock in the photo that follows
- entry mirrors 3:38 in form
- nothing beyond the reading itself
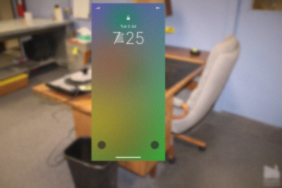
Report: 7:25
